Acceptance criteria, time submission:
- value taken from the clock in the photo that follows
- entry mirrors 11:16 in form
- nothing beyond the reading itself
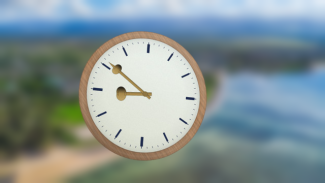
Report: 8:51
